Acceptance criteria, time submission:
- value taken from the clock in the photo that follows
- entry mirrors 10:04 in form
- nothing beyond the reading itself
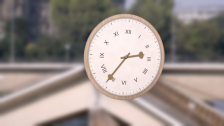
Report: 2:36
